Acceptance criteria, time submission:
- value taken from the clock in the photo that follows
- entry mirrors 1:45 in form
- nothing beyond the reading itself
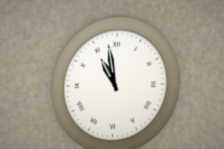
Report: 10:58
